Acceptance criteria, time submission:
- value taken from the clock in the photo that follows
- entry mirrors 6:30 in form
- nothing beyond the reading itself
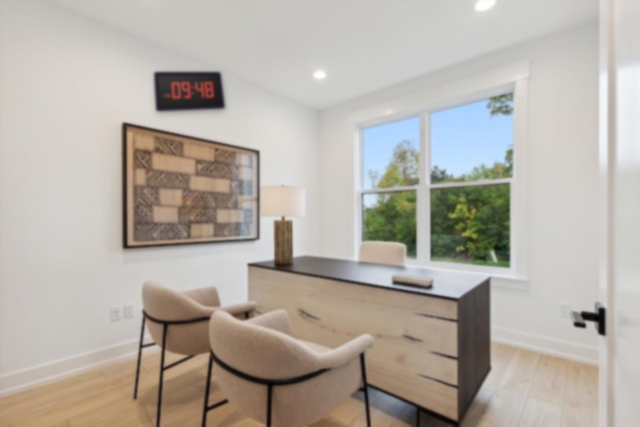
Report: 9:48
